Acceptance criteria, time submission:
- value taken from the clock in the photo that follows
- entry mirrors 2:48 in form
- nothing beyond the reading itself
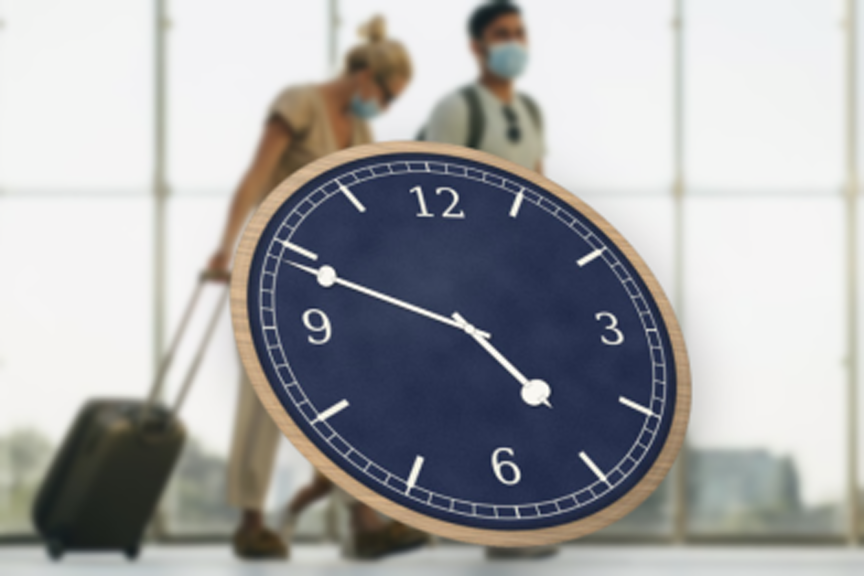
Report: 4:49
